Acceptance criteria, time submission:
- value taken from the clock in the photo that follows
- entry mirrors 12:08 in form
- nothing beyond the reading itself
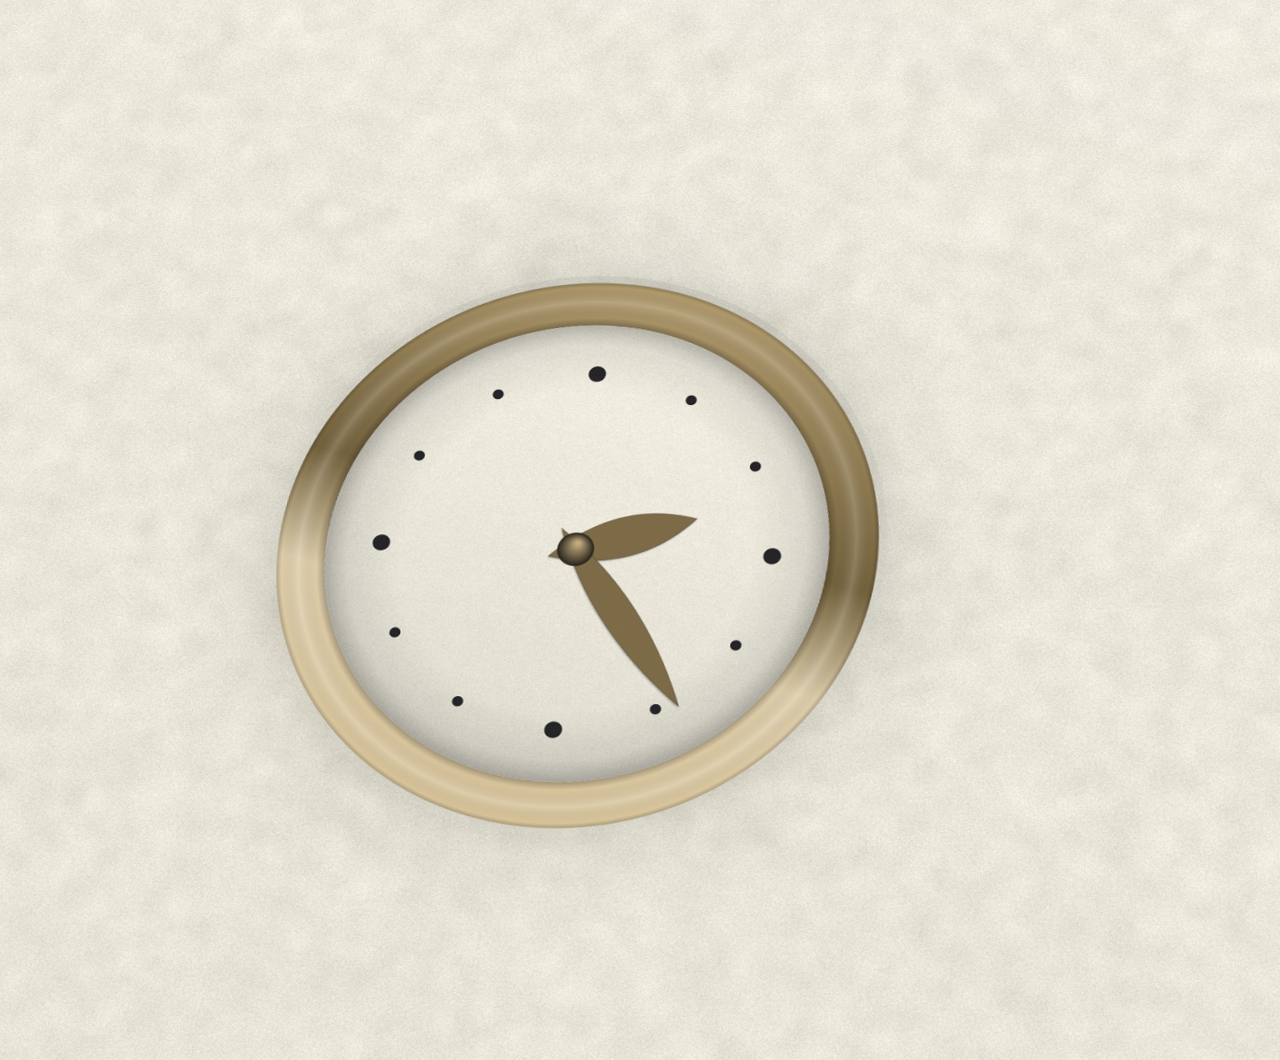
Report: 2:24
